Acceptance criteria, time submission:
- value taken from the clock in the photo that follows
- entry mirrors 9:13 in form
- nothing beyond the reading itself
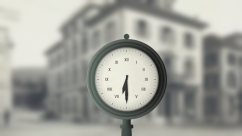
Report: 6:30
